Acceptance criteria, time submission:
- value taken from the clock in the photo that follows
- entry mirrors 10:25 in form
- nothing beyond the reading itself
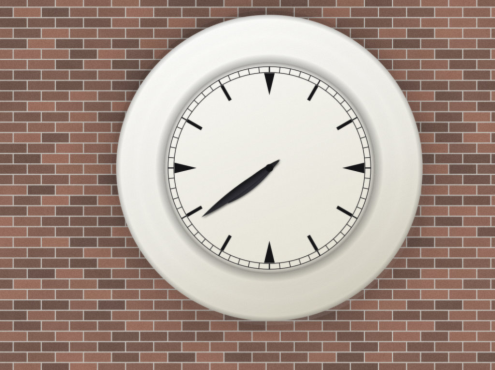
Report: 7:39
